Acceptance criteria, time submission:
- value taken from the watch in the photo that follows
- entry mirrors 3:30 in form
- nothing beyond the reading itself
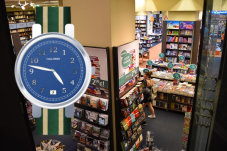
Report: 4:47
